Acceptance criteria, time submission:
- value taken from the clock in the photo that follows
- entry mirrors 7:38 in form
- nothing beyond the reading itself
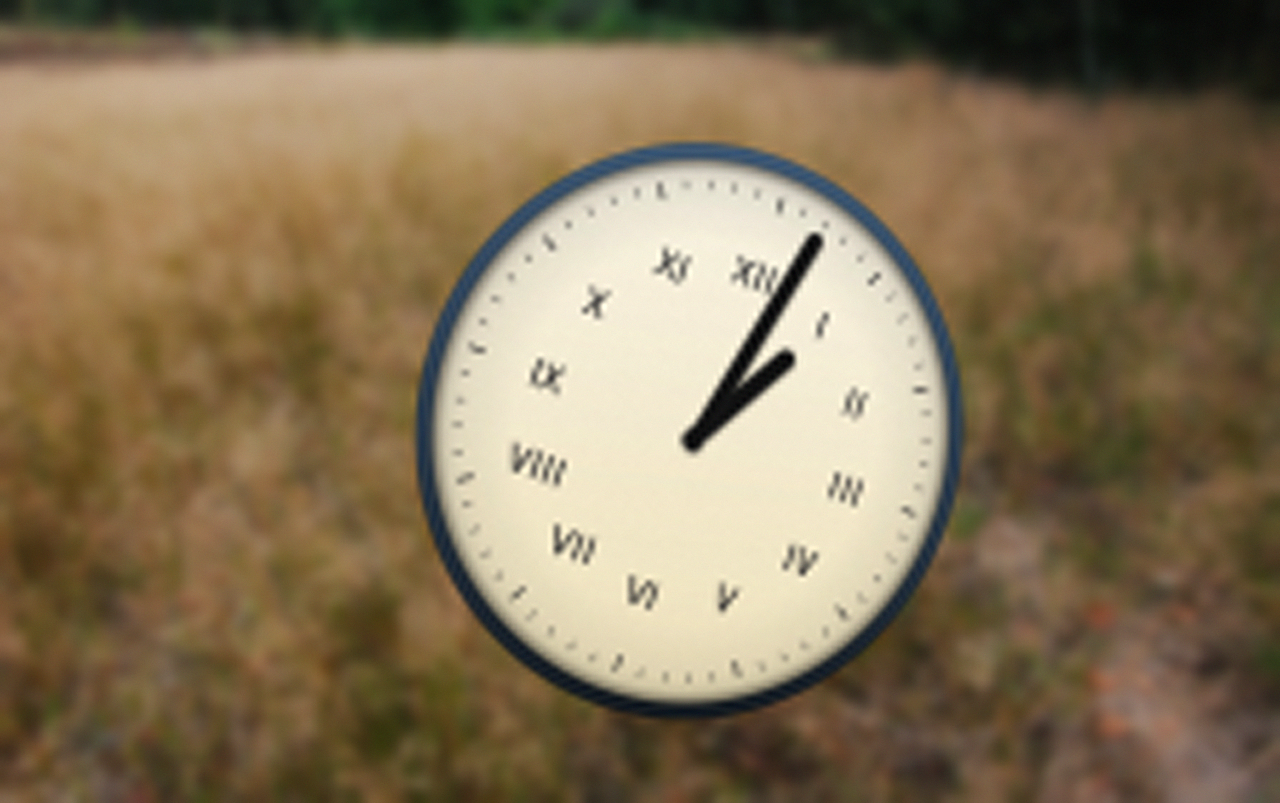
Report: 1:02
